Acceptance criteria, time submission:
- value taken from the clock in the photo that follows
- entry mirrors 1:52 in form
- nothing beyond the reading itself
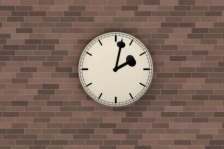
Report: 2:02
